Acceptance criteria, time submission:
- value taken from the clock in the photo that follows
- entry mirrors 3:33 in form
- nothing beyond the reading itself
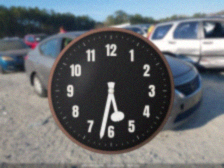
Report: 5:32
